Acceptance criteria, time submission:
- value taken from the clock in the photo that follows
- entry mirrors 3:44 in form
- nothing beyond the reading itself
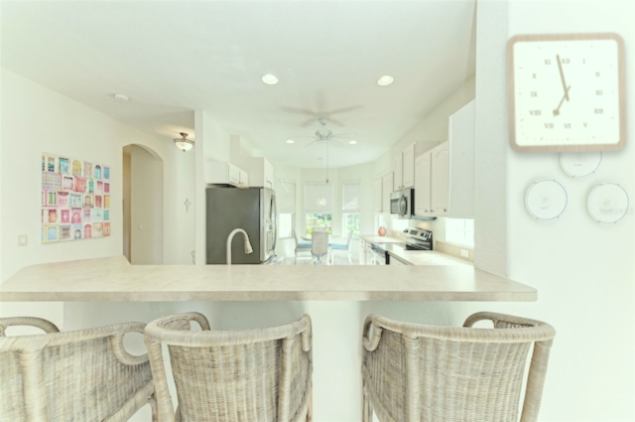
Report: 6:58
